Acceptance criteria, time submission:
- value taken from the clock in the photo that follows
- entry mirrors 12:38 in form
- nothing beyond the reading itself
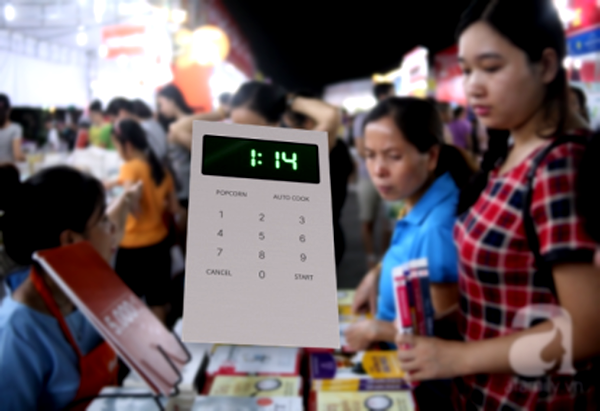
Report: 1:14
